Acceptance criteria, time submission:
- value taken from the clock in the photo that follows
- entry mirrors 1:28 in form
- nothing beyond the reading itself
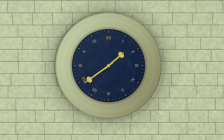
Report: 1:39
